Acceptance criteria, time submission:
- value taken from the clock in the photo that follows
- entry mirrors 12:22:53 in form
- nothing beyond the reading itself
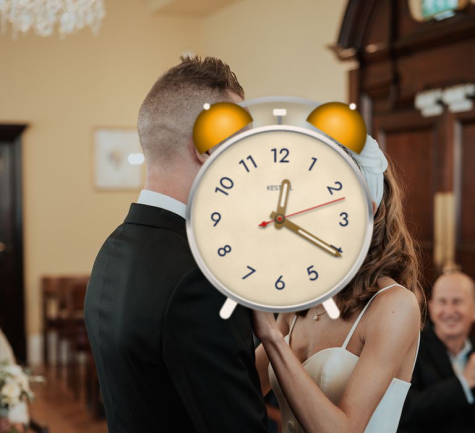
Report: 12:20:12
